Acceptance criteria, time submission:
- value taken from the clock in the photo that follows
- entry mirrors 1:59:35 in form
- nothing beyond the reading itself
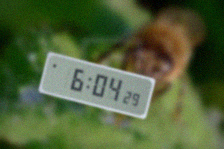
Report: 6:04:29
